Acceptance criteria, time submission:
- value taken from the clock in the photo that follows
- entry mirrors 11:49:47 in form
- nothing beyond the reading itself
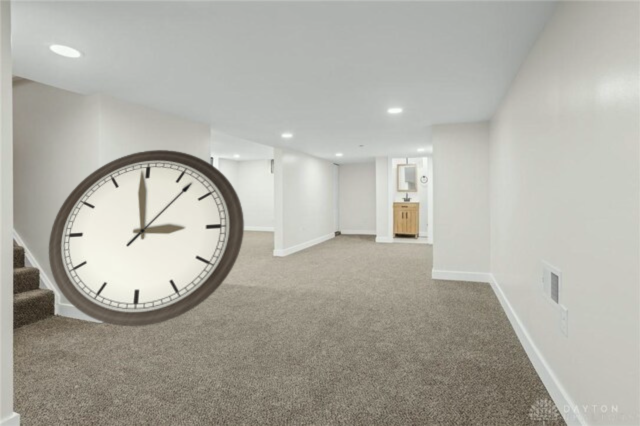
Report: 2:59:07
